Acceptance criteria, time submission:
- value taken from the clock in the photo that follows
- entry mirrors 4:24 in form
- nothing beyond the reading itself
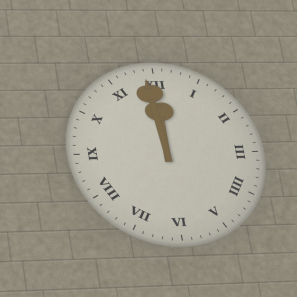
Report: 11:59
